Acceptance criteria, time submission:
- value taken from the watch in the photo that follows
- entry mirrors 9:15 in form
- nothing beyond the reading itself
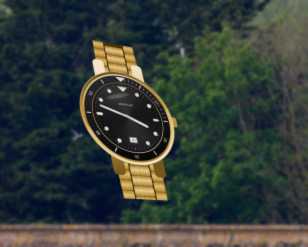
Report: 3:48
